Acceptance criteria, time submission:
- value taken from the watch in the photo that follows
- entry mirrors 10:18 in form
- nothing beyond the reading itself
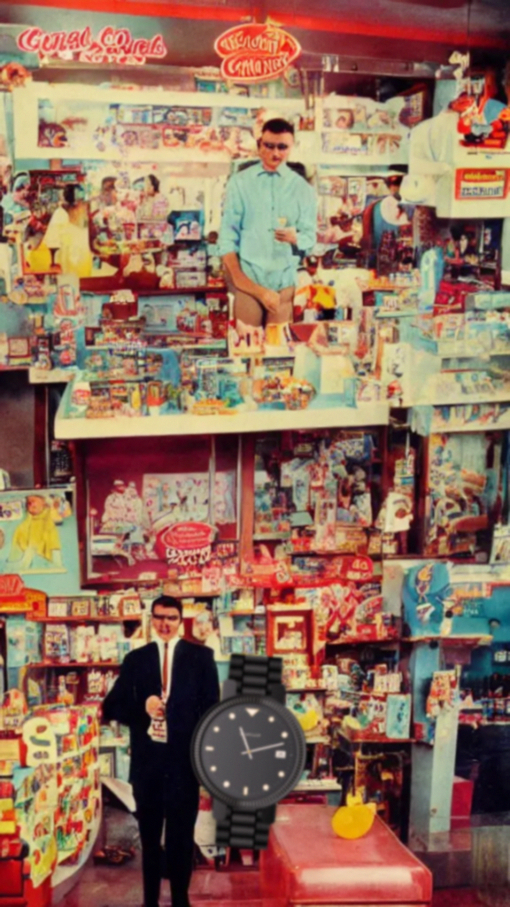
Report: 11:12
